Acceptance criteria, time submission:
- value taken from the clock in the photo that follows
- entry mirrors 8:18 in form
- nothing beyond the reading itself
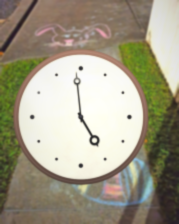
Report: 4:59
